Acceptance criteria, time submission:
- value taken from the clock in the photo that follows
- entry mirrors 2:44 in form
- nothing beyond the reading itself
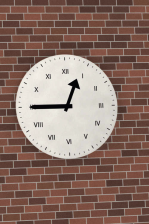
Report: 12:45
